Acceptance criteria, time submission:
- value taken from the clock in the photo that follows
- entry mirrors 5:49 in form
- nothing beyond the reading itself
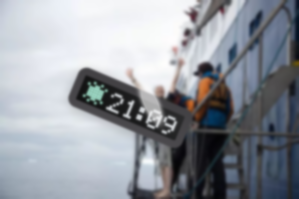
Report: 21:09
